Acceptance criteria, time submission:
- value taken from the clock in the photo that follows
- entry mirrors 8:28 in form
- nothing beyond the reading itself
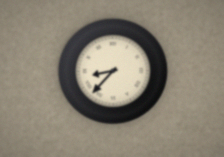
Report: 8:37
